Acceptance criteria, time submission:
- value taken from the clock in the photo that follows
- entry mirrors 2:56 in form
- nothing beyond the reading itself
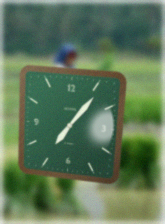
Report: 7:06
